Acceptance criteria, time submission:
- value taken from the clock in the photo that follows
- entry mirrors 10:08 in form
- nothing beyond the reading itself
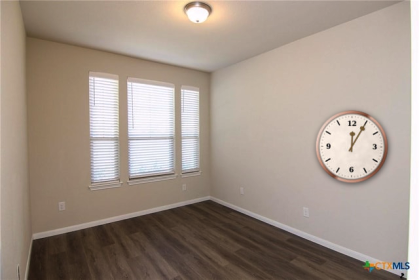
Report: 12:05
